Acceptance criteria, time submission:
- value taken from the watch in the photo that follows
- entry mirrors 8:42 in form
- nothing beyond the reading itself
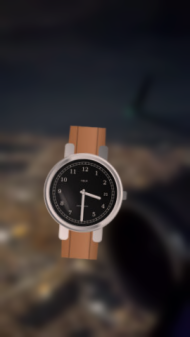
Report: 3:30
